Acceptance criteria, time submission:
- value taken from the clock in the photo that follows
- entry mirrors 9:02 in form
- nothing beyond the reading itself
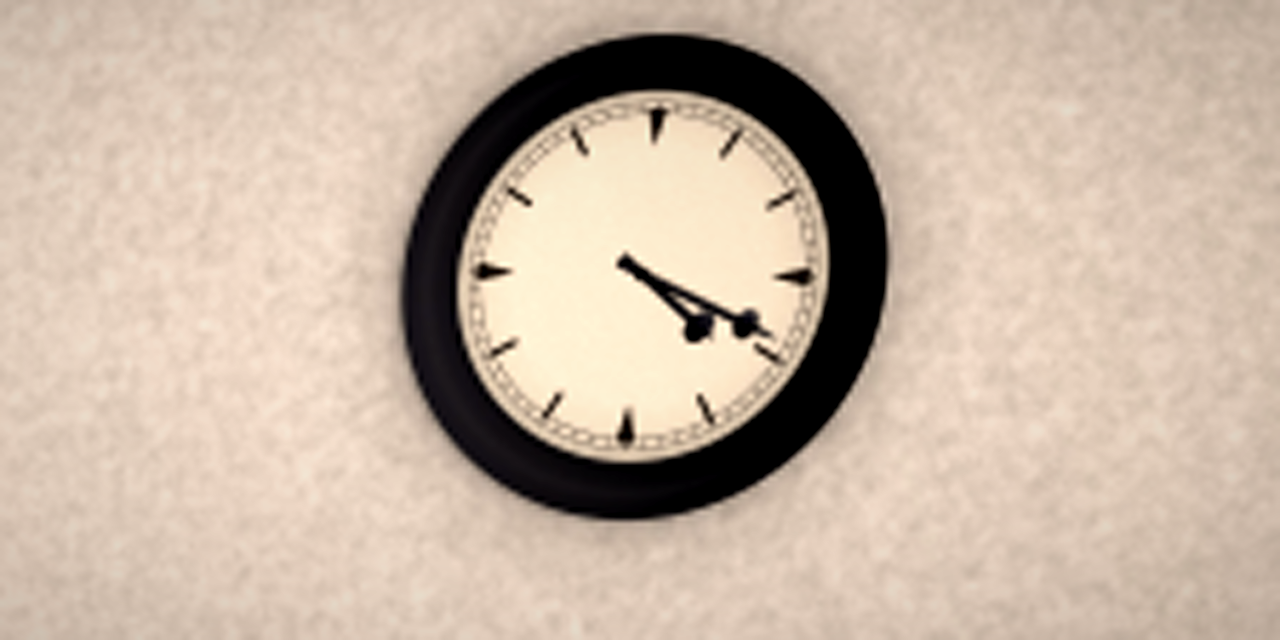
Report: 4:19
